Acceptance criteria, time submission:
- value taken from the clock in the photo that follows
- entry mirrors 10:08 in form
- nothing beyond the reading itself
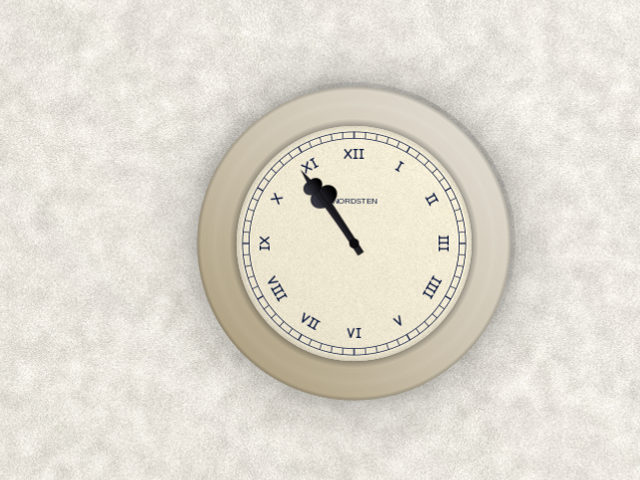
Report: 10:54
